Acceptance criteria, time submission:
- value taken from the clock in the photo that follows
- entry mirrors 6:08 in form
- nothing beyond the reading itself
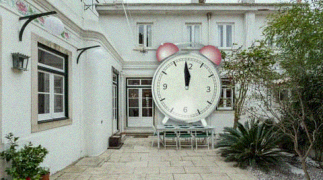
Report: 11:59
